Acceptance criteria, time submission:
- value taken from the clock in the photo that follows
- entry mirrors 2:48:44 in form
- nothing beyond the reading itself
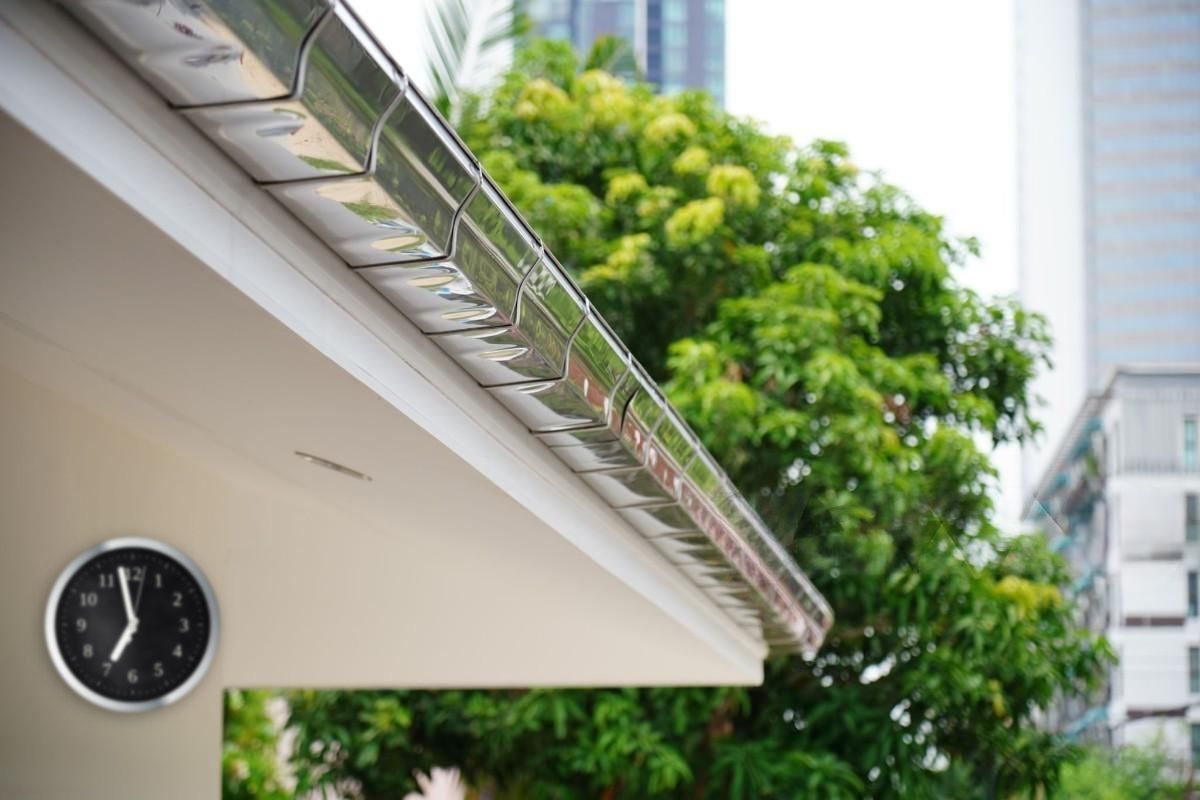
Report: 6:58:02
